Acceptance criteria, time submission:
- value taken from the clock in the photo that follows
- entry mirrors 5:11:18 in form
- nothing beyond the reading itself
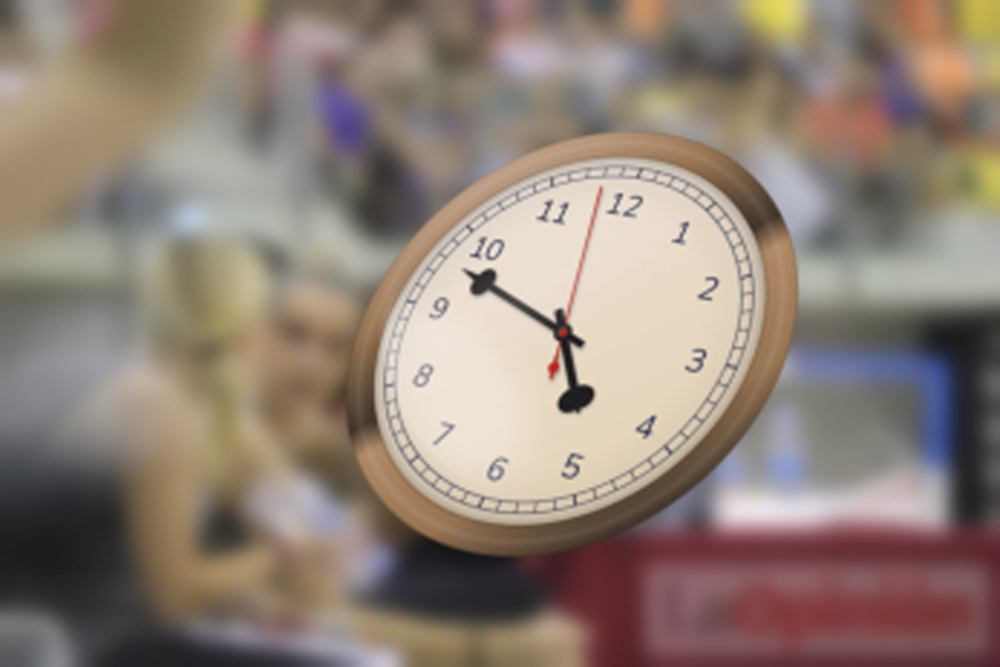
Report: 4:47:58
